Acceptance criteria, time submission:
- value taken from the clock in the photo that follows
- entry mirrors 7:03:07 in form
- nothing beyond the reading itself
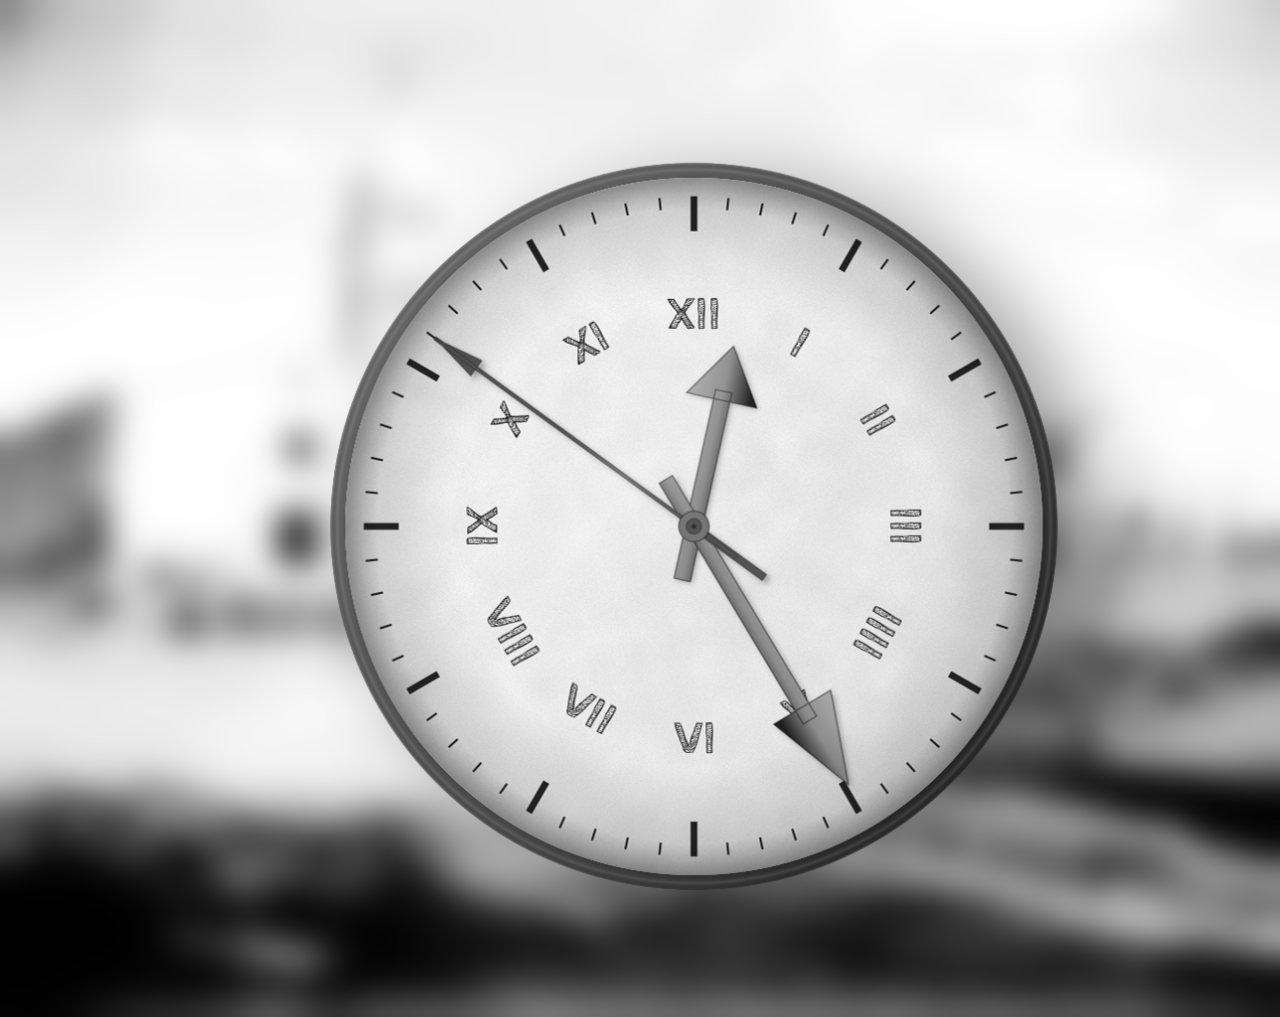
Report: 12:24:51
